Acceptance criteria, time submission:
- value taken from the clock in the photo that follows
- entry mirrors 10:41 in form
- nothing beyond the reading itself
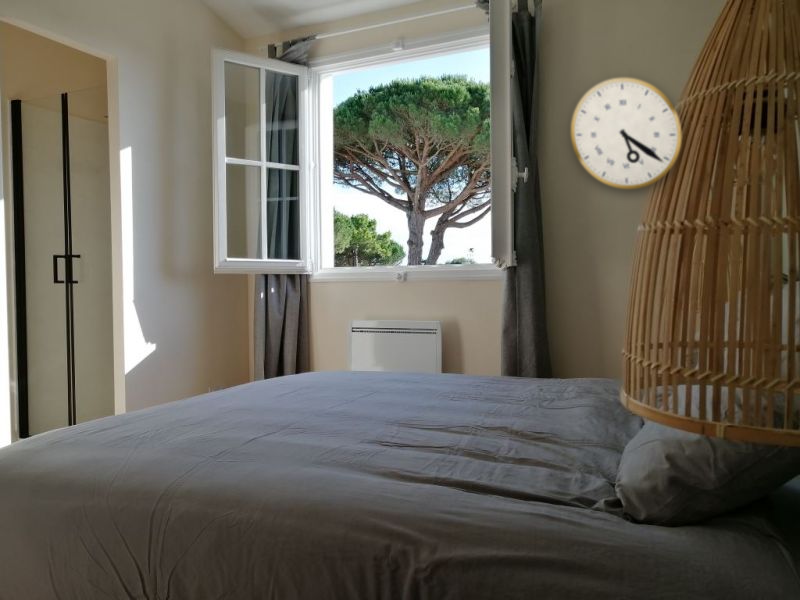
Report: 5:21
